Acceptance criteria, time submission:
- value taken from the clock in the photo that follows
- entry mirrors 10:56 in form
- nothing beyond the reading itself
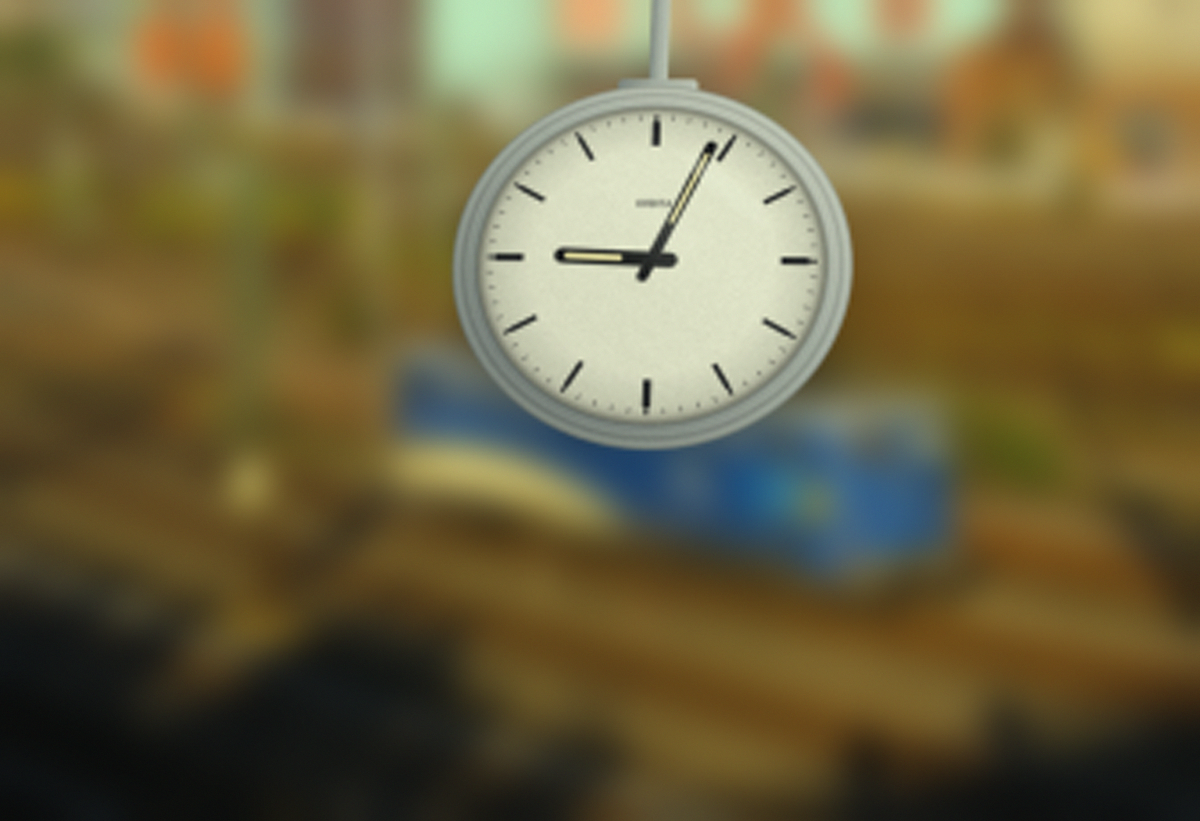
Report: 9:04
